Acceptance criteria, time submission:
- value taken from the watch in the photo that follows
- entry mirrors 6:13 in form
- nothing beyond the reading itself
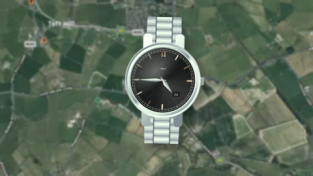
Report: 4:45
